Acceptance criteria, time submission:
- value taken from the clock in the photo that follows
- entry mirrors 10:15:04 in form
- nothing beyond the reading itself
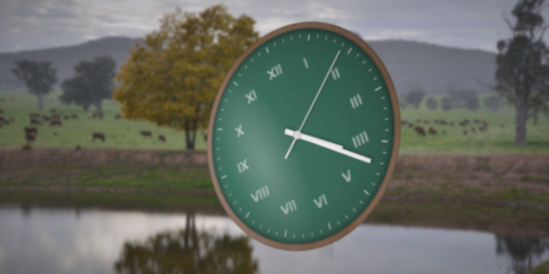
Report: 4:22:09
